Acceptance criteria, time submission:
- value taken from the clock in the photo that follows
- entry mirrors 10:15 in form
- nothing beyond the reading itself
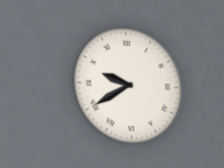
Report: 9:40
